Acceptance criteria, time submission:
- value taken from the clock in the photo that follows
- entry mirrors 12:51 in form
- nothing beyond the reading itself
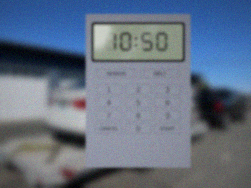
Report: 10:50
